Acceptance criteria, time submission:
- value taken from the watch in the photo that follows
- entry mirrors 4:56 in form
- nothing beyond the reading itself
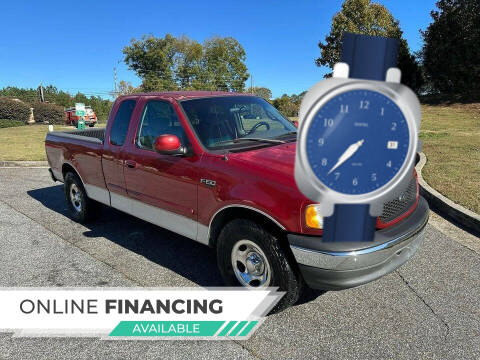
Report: 7:37
